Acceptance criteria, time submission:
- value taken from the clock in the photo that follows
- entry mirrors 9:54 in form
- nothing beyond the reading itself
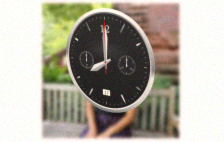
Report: 8:00
